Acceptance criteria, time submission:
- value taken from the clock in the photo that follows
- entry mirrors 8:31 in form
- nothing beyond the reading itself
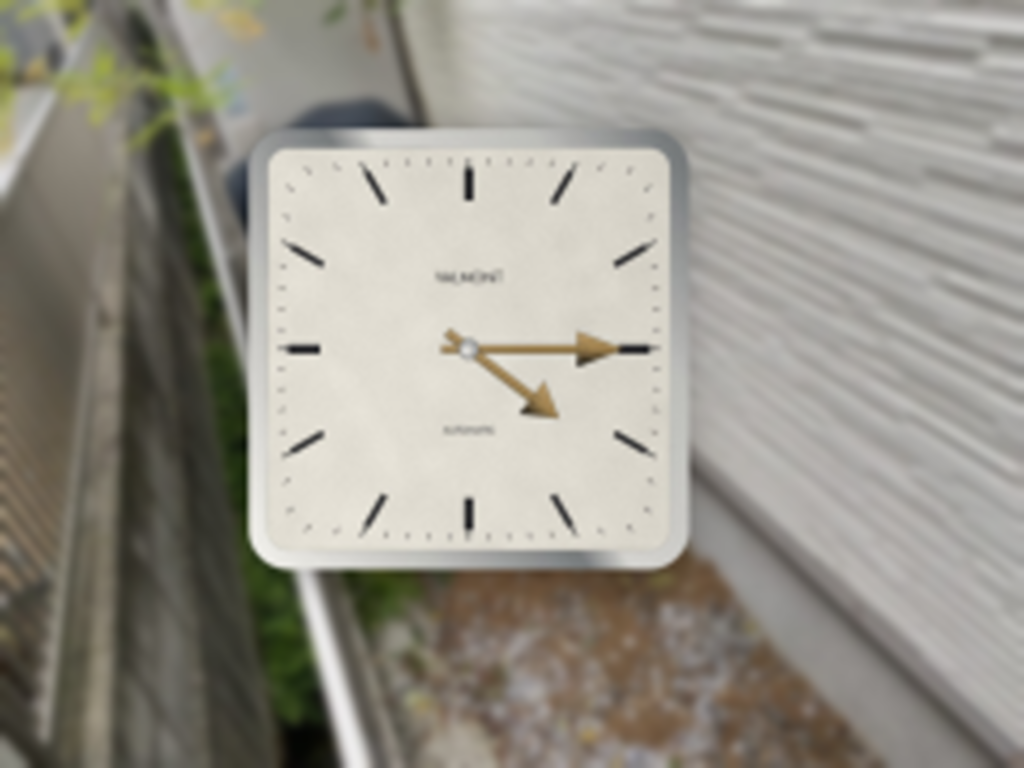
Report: 4:15
